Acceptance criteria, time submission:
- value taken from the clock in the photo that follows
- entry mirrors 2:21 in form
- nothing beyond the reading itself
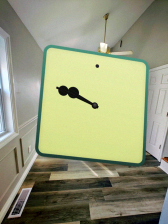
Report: 9:48
